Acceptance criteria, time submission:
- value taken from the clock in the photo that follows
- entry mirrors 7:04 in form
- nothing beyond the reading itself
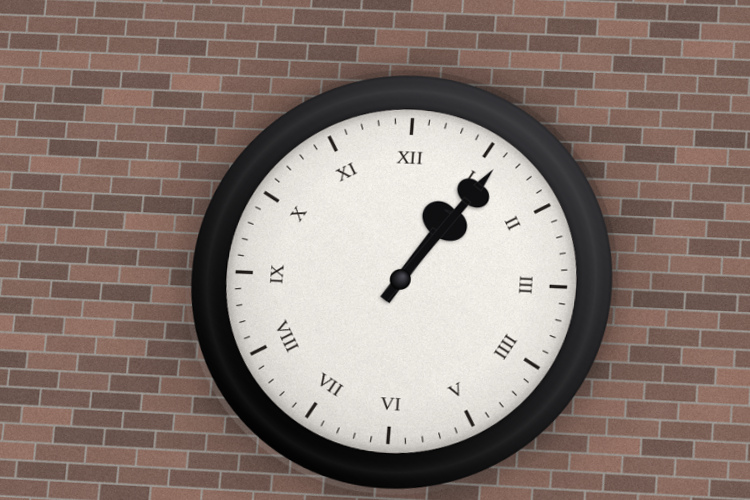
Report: 1:06
